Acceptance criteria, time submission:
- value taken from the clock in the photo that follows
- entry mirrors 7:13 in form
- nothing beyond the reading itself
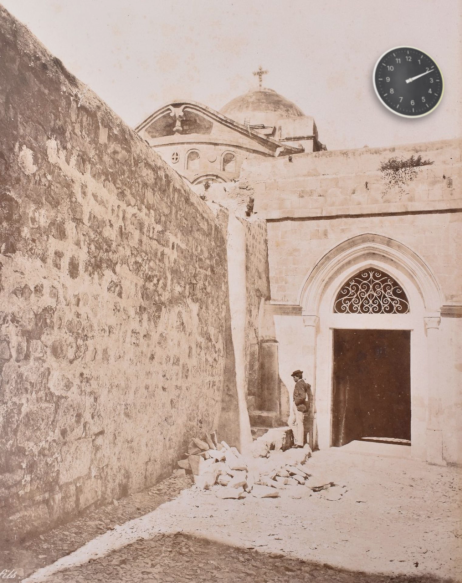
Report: 2:11
